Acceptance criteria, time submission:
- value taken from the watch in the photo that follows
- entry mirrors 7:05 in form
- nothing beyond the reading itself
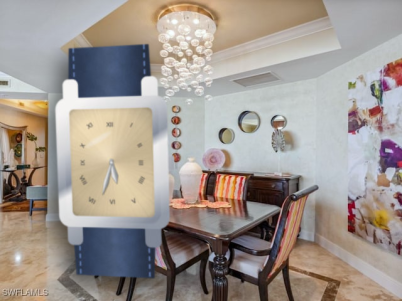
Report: 5:33
